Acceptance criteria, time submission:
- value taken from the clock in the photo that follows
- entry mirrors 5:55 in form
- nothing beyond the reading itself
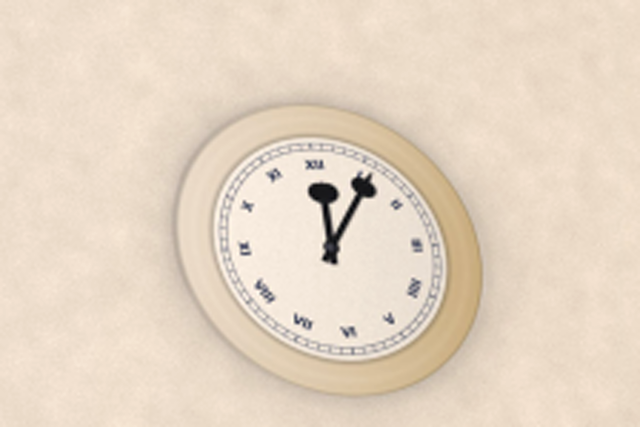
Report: 12:06
